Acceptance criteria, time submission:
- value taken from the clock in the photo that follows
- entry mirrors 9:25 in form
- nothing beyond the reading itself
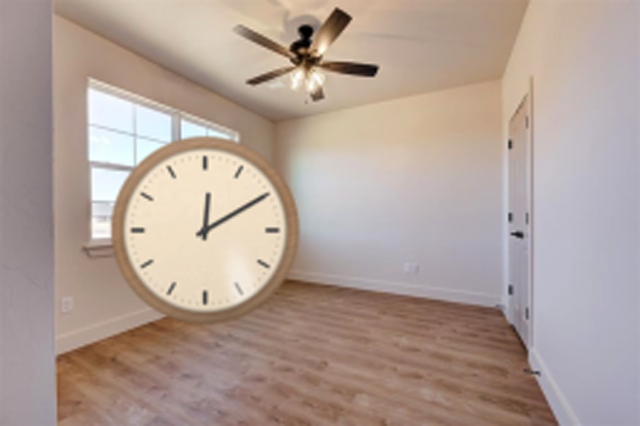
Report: 12:10
